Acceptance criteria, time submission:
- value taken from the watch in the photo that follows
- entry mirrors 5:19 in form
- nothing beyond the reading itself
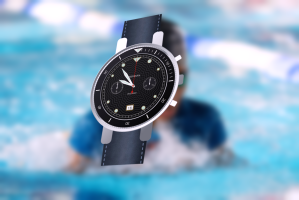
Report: 9:54
